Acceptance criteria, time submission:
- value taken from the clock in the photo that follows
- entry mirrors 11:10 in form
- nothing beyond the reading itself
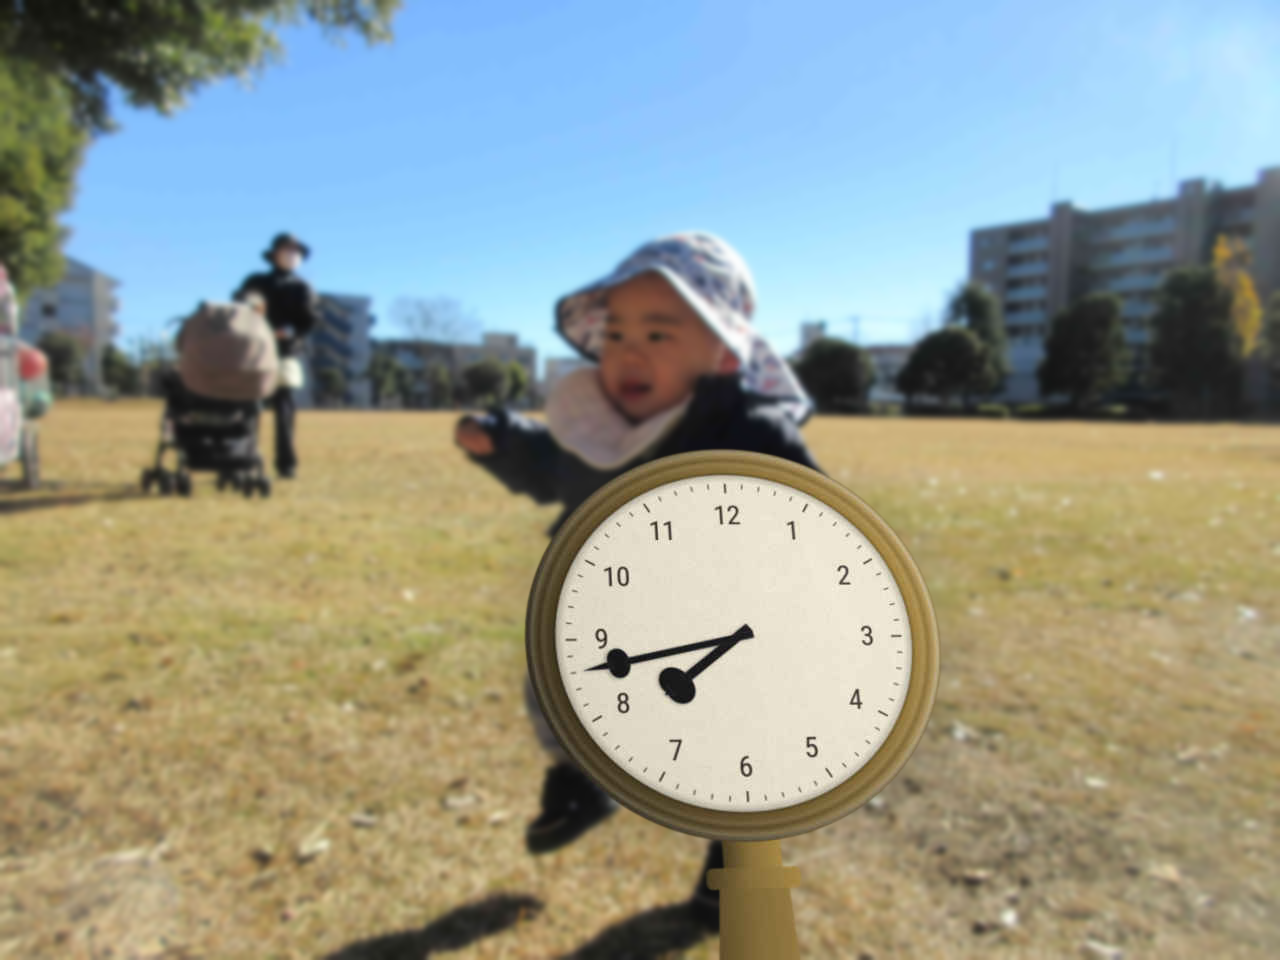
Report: 7:43
